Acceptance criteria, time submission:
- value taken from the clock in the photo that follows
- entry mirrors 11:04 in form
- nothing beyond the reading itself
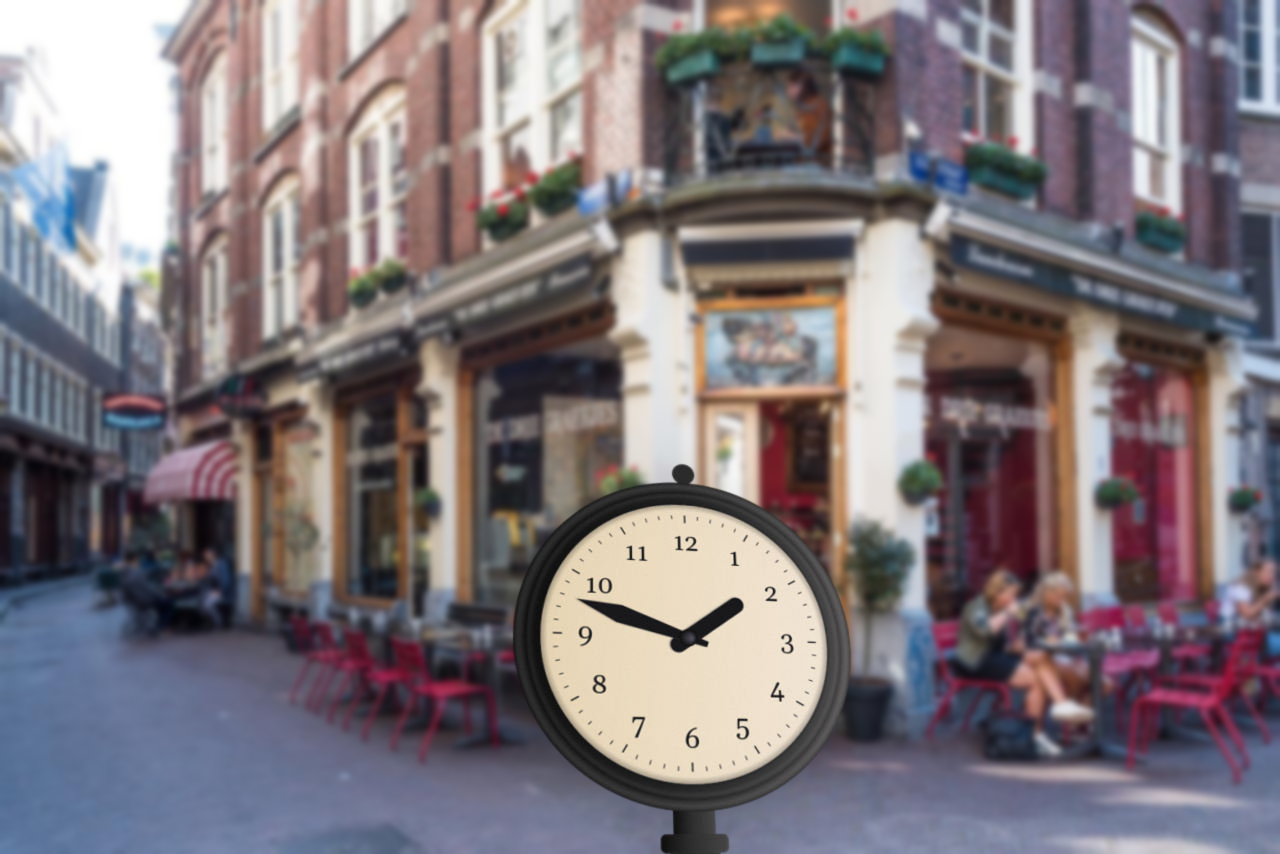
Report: 1:48
